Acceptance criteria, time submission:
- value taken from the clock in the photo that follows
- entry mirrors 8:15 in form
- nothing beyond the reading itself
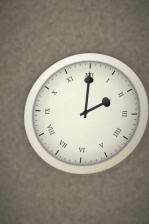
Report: 2:00
